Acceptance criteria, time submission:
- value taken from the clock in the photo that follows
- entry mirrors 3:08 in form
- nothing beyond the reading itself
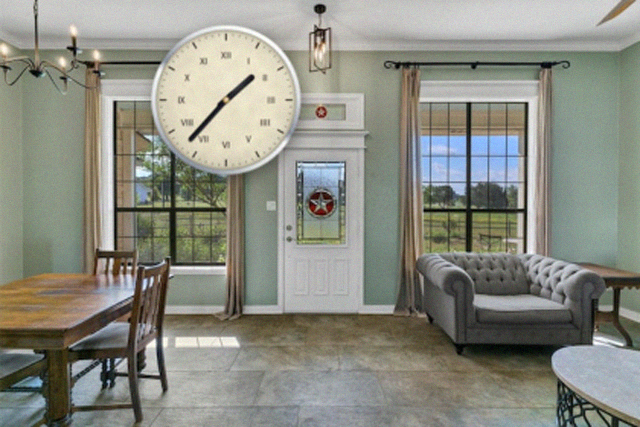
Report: 1:37
